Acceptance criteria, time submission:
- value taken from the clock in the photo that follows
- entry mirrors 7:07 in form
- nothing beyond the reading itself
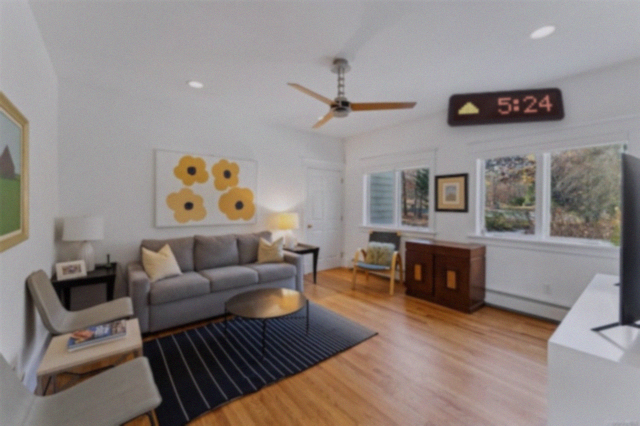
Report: 5:24
